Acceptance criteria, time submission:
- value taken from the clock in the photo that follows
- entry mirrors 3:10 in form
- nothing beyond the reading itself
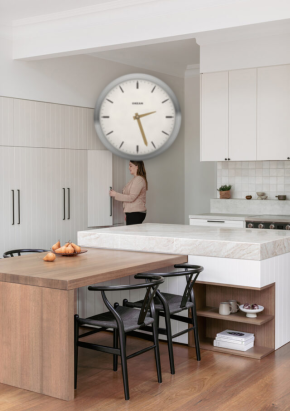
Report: 2:27
